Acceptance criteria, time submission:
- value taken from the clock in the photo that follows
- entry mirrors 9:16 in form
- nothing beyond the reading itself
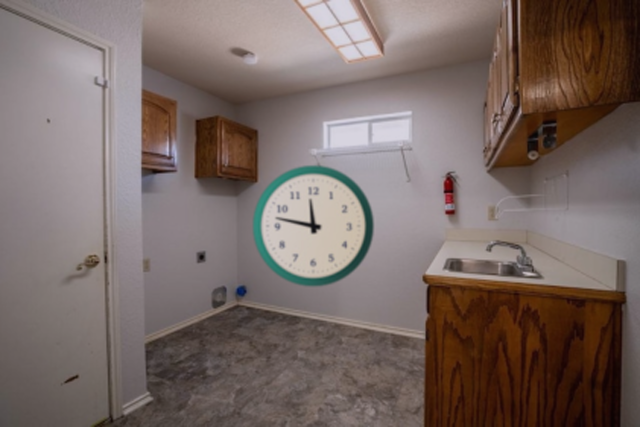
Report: 11:47
